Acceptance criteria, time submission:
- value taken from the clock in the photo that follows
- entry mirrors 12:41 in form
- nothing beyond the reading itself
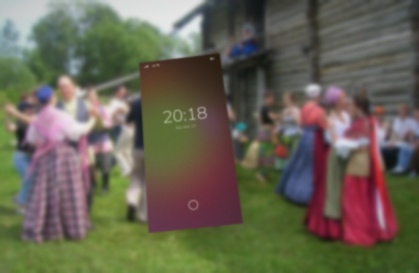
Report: 20:18
